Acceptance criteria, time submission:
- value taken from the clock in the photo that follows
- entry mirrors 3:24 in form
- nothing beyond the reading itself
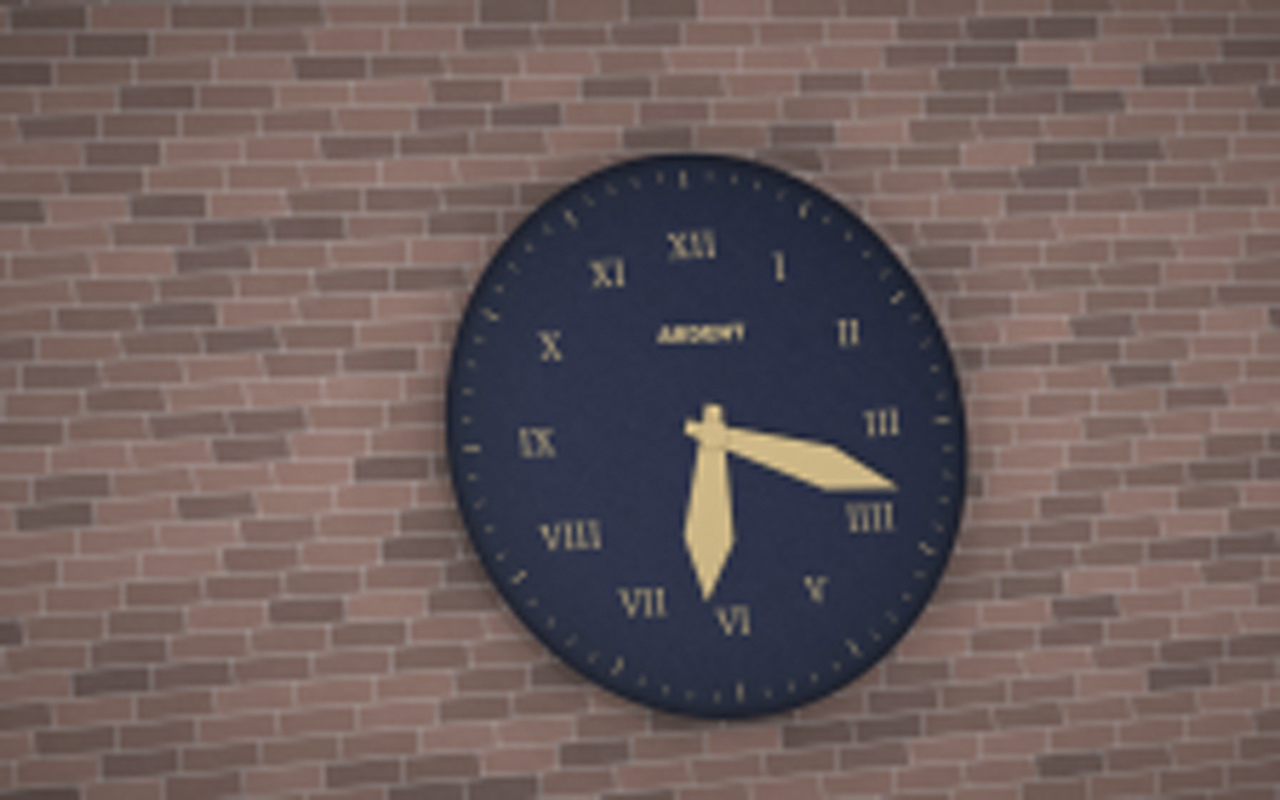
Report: 6:18
